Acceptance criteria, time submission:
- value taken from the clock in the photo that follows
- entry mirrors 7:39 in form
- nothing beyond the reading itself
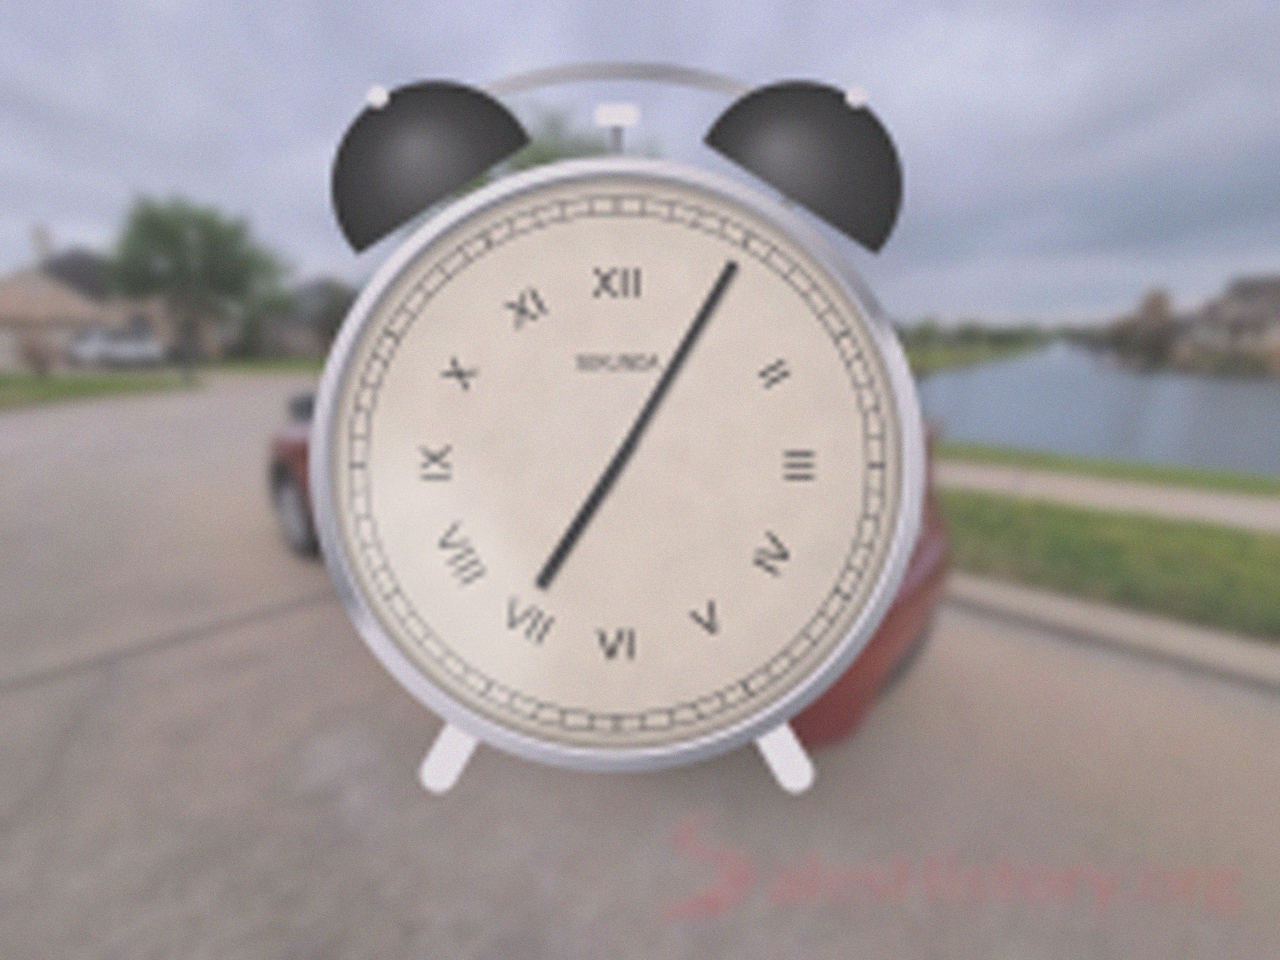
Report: 7:05
